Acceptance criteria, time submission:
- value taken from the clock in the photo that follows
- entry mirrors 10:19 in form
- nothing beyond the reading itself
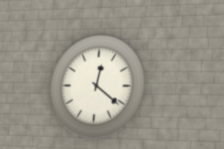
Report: 12:21
